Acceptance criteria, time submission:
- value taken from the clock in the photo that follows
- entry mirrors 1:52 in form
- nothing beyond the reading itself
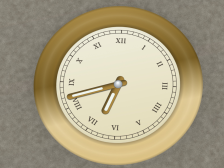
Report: 6:42
